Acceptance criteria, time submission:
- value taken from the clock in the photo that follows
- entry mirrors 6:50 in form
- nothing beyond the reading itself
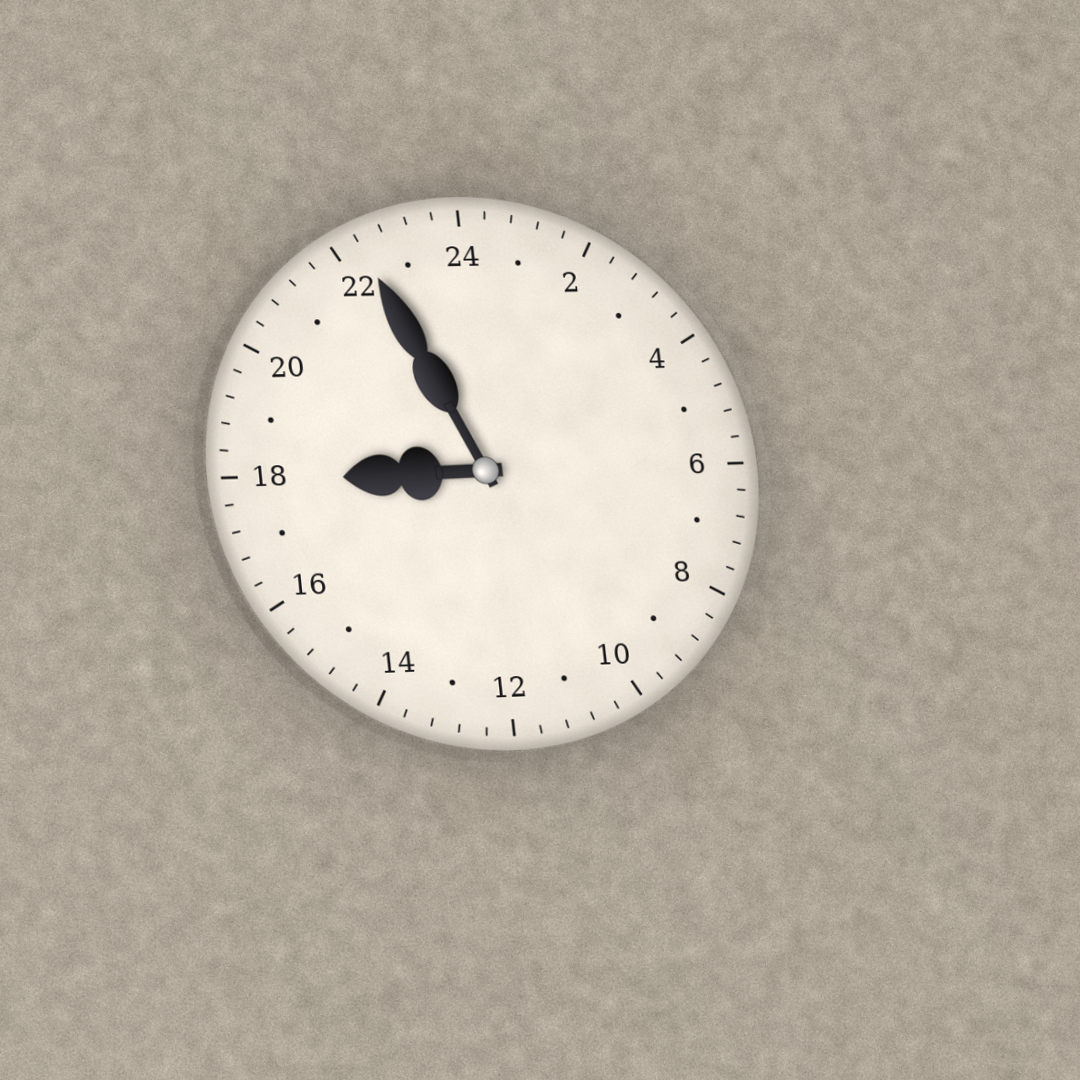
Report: 17:56
